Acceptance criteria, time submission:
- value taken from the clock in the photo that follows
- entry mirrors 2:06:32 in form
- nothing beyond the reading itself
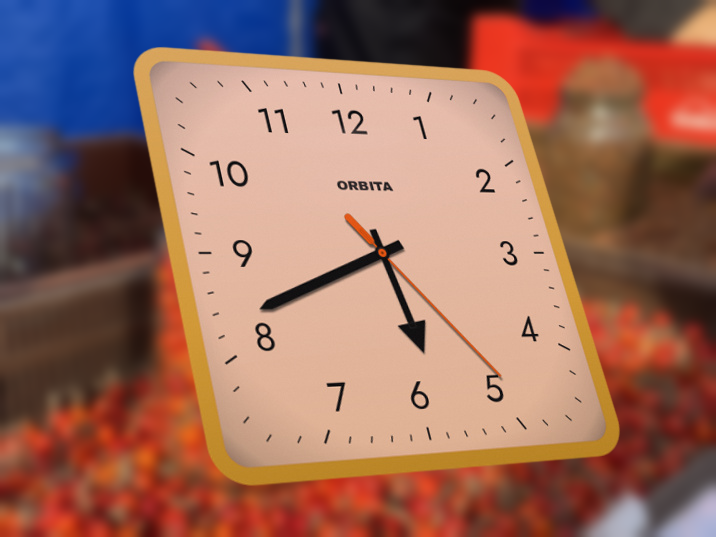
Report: 5:41:24
